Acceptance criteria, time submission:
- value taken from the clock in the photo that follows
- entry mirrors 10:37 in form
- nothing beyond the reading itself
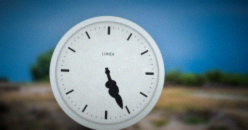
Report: 5:26
